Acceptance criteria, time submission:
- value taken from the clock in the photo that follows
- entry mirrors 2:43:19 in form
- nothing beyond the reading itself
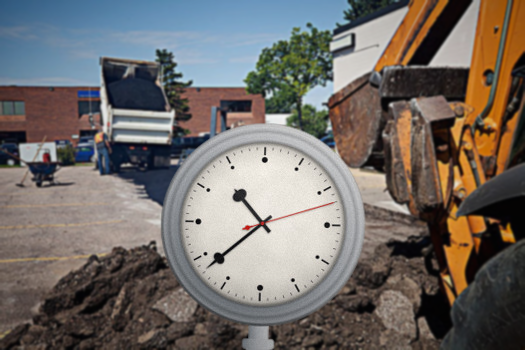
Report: 10:38:12
